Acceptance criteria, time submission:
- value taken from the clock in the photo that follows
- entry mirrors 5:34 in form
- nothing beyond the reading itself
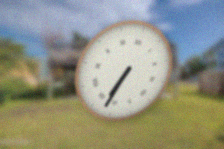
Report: 6:32
